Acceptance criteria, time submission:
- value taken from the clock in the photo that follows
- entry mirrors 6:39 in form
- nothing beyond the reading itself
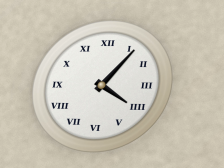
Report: 4:06
